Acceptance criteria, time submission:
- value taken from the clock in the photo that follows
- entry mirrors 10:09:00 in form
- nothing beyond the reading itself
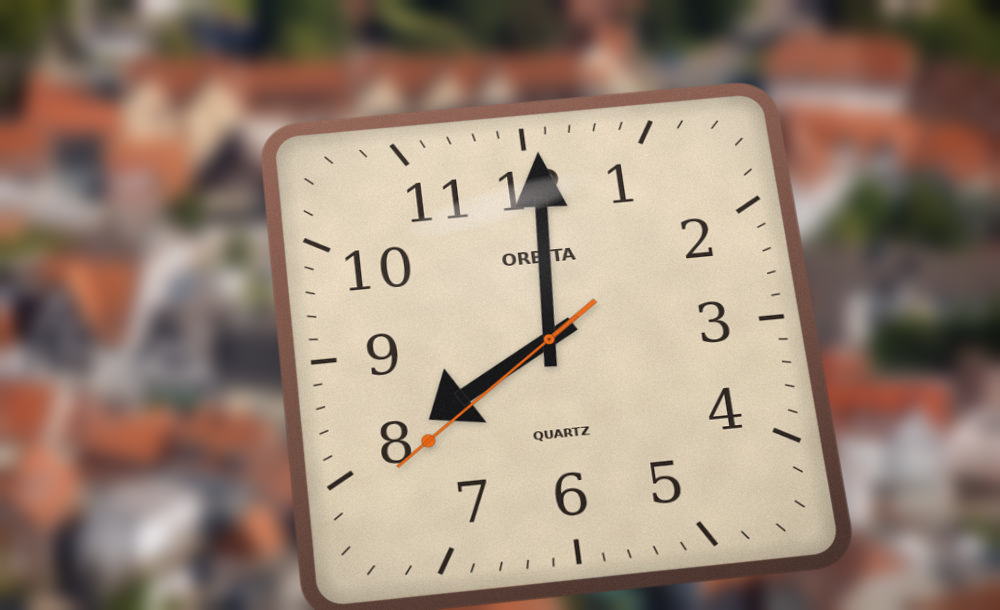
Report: 8:00:39
